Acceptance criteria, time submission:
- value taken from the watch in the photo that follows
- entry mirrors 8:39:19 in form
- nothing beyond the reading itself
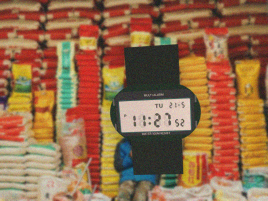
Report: 11:27:52
